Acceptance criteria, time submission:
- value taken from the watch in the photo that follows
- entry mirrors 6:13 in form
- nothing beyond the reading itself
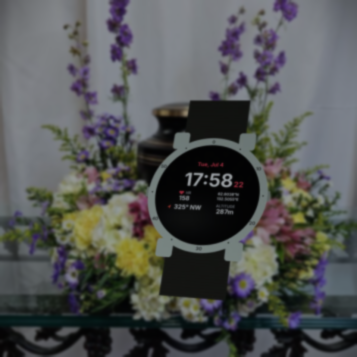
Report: 17:58
